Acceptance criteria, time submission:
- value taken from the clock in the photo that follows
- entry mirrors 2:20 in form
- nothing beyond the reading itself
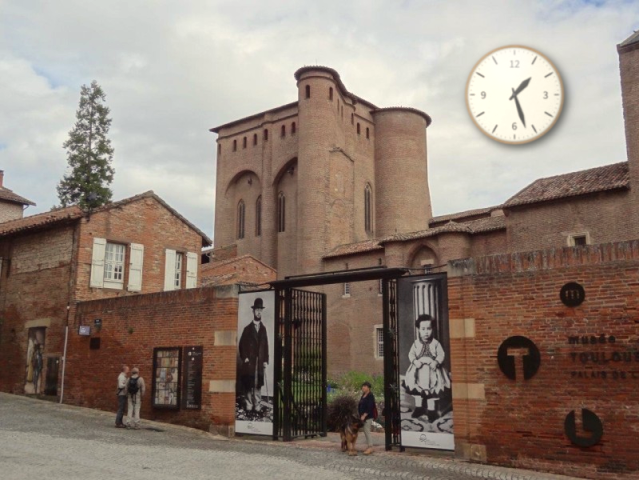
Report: 1:27
